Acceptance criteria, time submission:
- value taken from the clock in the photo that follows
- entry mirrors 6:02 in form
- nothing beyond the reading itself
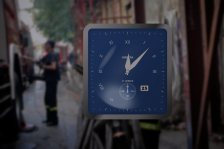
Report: 12:07
